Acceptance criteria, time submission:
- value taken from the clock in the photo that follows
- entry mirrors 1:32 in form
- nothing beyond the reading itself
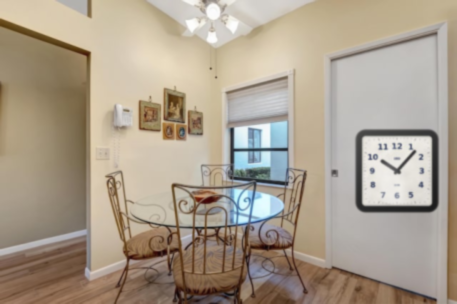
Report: 10:07
